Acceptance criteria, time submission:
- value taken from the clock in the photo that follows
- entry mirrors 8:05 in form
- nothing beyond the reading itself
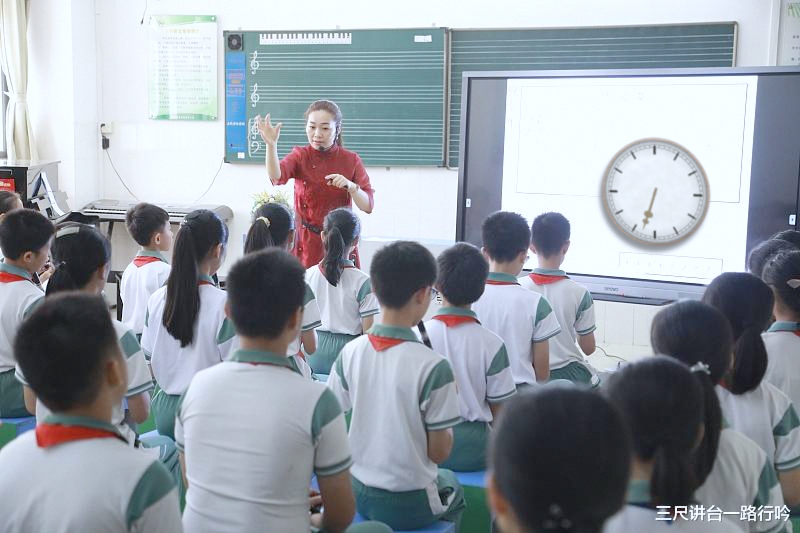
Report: 6:33
